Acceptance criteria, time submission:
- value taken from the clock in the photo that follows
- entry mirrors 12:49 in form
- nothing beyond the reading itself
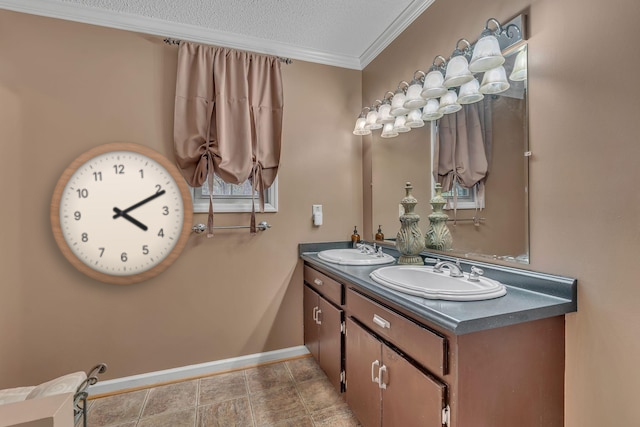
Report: 4:11
